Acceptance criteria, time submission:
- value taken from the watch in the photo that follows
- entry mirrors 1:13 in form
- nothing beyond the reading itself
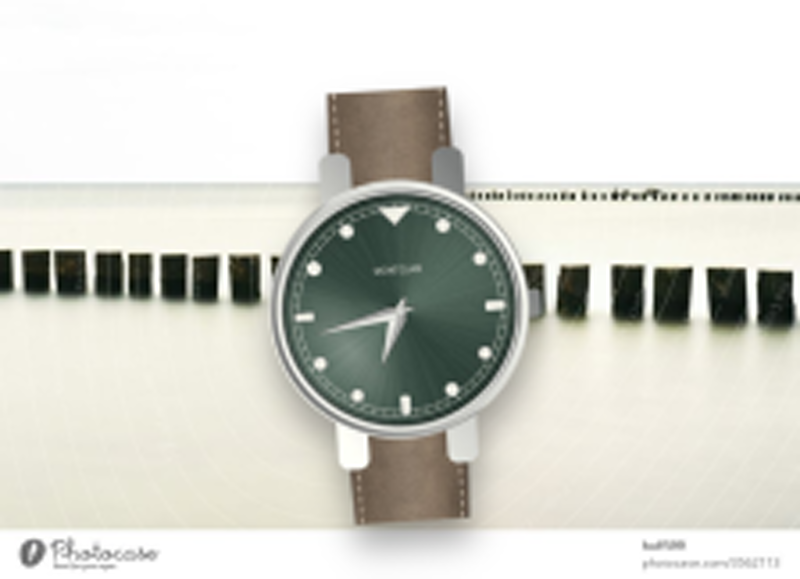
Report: 6:43
